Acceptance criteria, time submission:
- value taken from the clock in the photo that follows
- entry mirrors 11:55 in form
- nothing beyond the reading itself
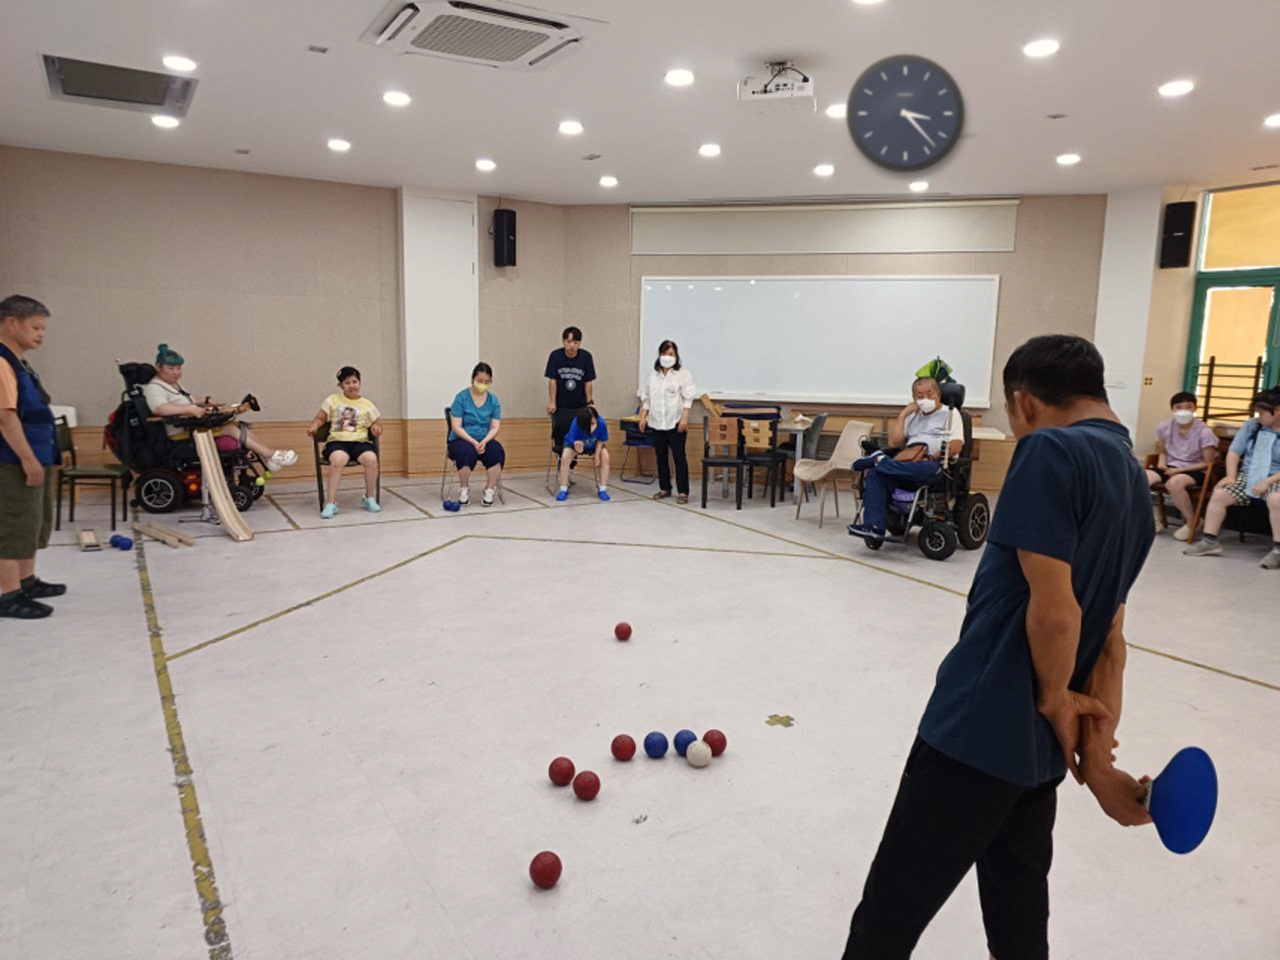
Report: 3:23
